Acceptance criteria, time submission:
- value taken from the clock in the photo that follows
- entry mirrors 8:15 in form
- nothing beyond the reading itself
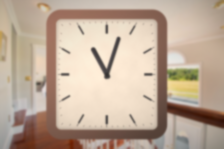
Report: 11:03
